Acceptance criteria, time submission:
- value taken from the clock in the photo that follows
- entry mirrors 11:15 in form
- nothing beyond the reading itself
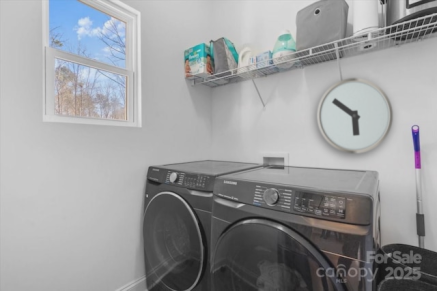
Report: 5:51
